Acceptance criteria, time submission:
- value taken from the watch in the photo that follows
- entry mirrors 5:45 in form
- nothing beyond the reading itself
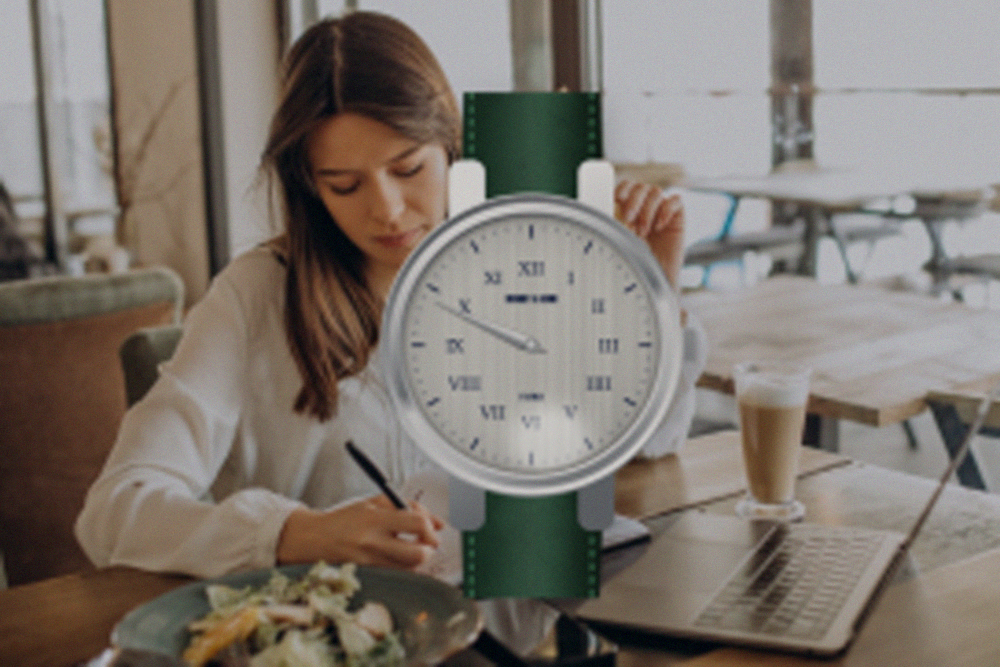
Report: 9:49
